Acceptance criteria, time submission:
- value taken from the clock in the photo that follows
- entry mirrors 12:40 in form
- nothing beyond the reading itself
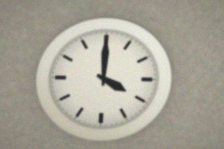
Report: 4:00
